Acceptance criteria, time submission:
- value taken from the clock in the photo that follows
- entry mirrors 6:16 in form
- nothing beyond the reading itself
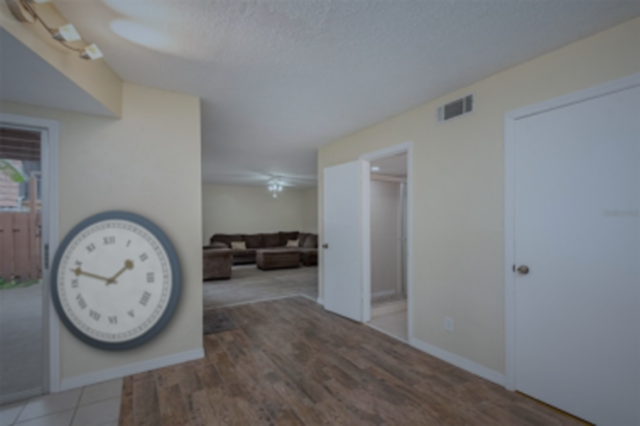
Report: 1:48
